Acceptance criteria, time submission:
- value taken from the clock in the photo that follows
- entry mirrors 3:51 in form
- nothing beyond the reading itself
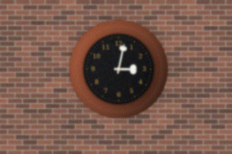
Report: 3:02
